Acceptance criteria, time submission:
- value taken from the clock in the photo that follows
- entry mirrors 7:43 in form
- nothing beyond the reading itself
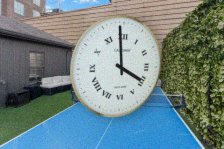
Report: 3:59
